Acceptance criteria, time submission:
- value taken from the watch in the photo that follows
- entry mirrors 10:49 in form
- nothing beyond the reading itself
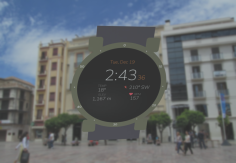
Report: 2:43
